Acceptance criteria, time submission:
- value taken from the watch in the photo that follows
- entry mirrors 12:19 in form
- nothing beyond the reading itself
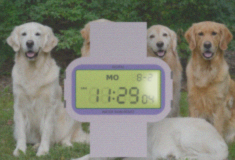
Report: 11:29
